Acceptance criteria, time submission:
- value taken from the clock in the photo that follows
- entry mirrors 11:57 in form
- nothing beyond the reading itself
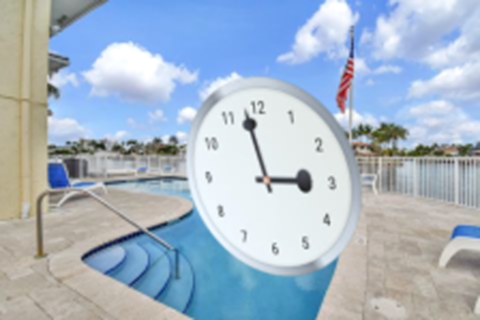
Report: 2:58
